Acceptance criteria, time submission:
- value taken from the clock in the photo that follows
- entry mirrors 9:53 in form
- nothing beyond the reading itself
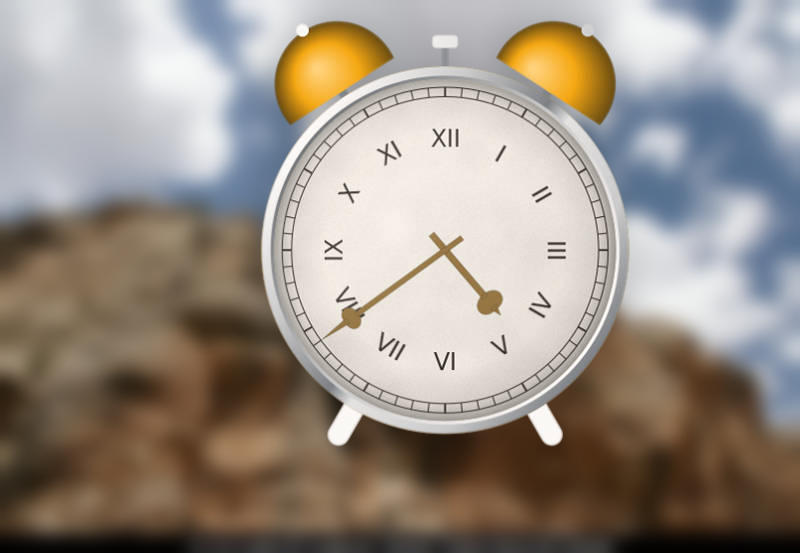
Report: 4:39
